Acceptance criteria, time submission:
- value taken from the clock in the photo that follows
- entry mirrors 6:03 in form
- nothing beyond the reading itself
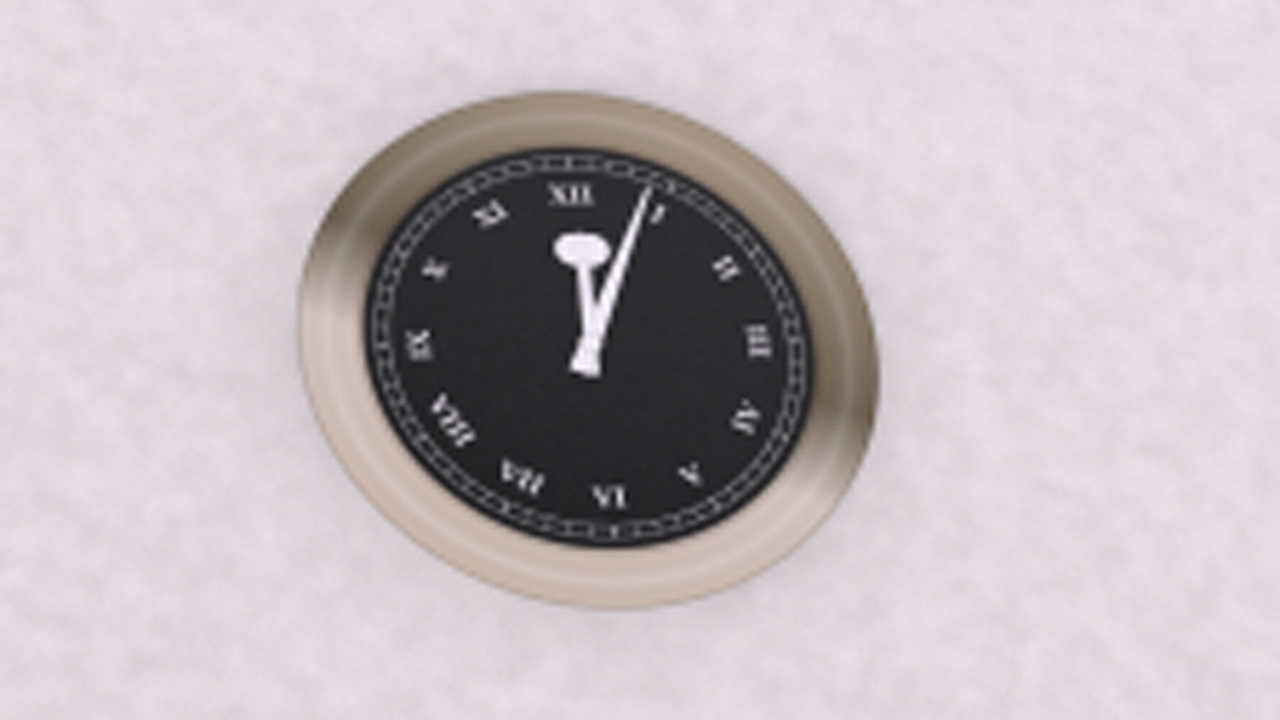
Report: 12:04
